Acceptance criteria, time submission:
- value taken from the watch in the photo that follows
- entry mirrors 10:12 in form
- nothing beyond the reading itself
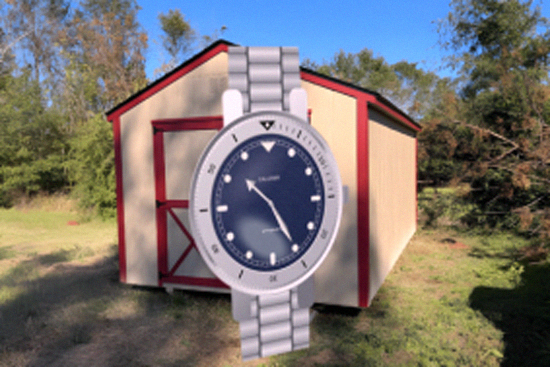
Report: 10:25
